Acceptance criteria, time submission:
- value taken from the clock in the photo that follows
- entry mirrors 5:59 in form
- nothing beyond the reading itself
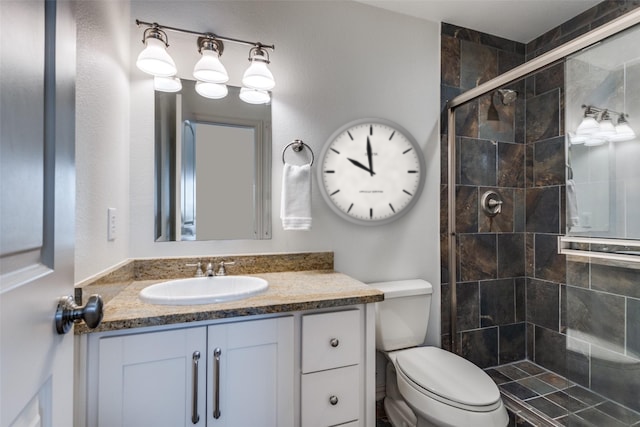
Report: 9:59
